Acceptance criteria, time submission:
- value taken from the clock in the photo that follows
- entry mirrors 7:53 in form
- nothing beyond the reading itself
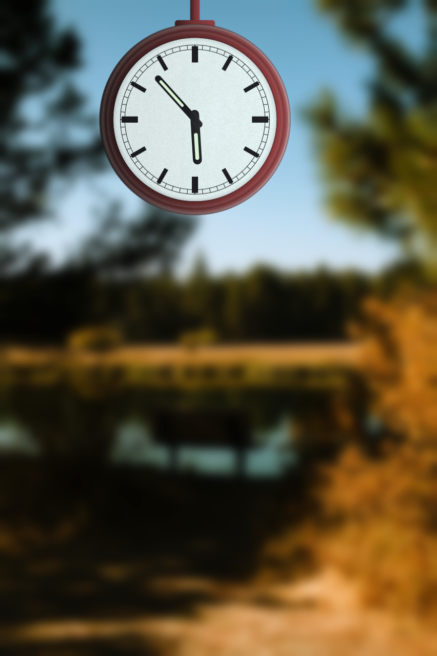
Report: 5:53
